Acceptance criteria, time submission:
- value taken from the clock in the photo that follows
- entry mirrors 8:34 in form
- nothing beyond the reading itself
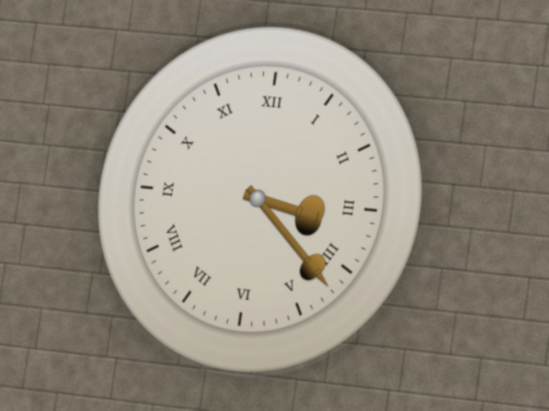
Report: 3:22
